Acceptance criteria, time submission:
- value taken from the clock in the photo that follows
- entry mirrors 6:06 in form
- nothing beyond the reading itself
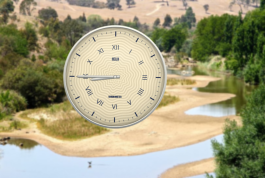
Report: 8:45
